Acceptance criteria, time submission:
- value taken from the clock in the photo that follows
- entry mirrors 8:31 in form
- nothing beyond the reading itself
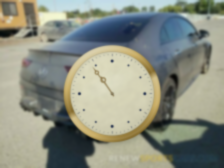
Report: 10:54
